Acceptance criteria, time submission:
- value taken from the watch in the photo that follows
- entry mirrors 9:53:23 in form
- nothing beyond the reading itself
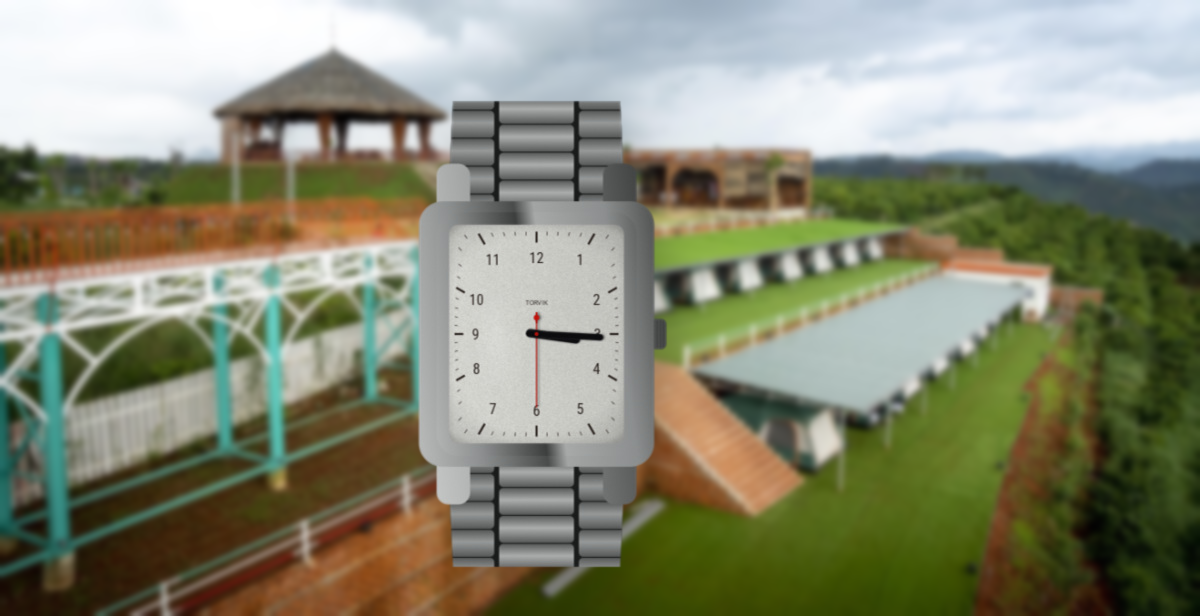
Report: 3:15:30
